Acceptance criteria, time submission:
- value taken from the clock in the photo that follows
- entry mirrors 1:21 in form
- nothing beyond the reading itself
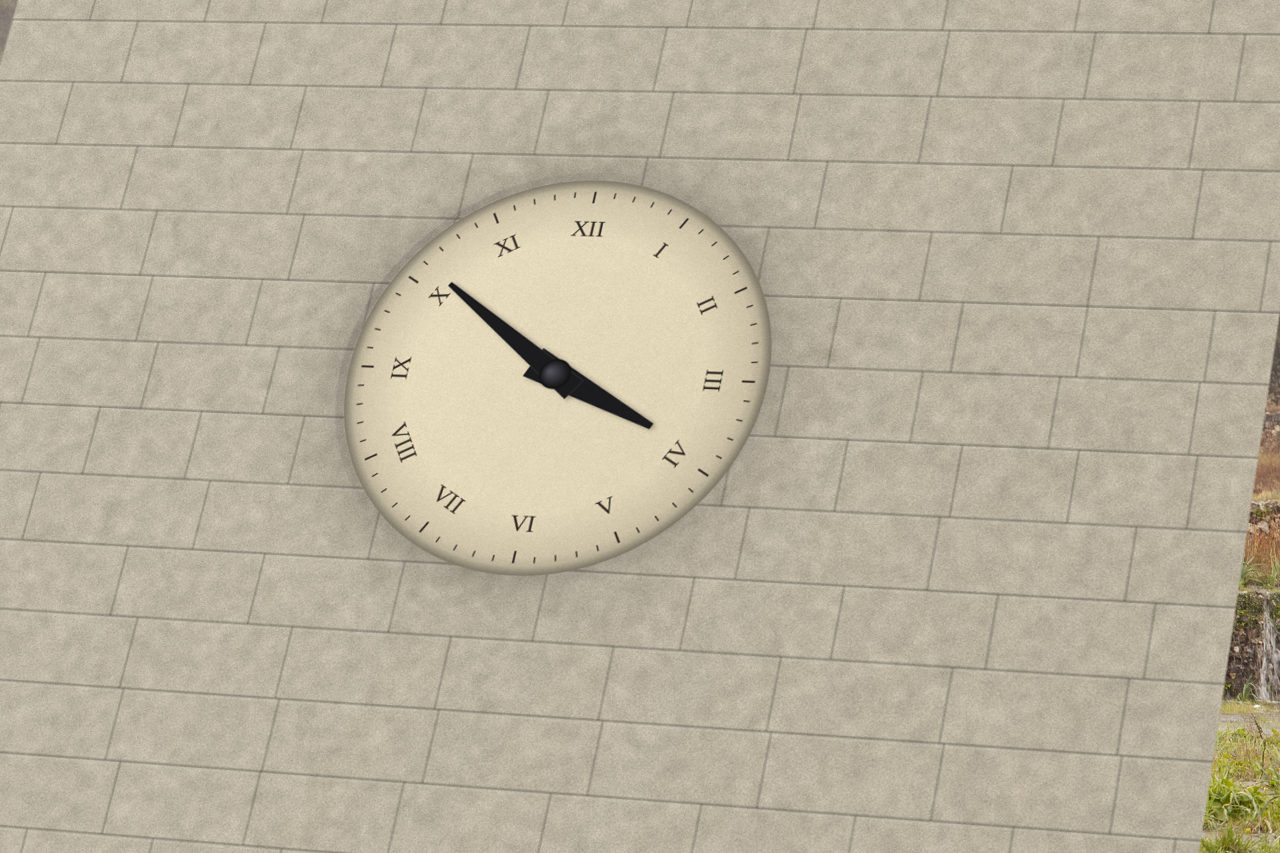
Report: 3:51
